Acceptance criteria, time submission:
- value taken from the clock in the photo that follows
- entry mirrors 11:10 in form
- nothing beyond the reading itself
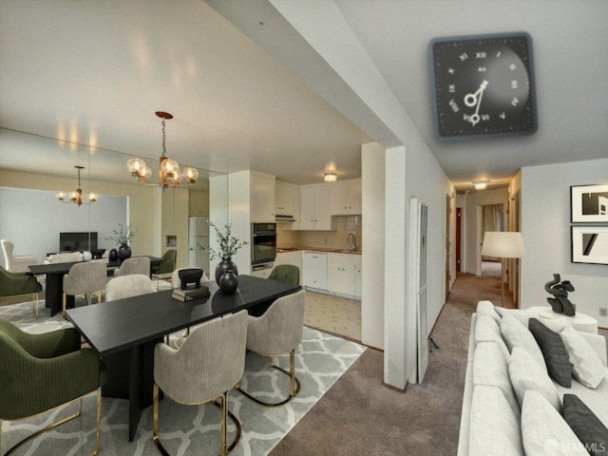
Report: 7:33
